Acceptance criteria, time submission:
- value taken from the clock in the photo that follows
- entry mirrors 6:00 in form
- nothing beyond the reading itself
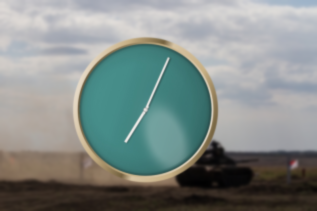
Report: 7:04
